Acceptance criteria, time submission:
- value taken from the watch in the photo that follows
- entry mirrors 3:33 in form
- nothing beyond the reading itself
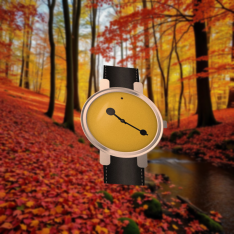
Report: 10:20
